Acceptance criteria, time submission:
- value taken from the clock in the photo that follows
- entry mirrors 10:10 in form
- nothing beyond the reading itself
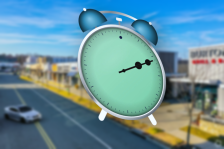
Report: 2:11
